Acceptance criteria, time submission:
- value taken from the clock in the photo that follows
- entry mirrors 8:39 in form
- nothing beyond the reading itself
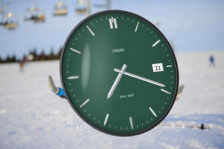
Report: 7:19
